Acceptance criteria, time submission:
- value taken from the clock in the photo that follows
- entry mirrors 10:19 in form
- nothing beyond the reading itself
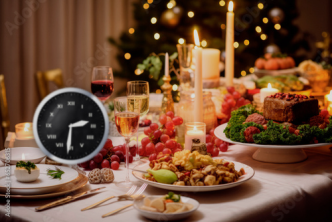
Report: 2:31
